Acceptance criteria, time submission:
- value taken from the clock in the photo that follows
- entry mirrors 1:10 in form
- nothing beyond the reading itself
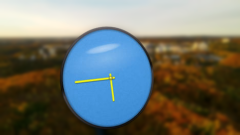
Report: 5:44
